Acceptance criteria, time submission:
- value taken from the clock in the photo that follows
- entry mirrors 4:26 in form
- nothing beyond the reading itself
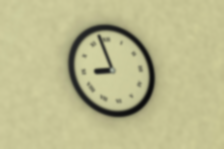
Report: 8:58
